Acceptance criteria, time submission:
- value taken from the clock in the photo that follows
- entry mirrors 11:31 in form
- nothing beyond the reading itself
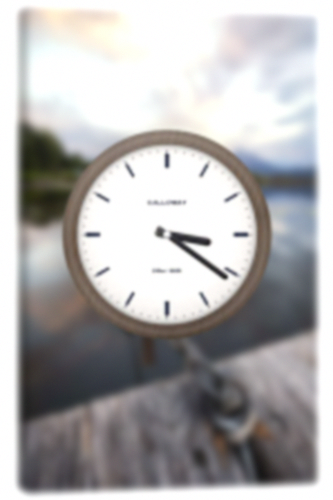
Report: 3:21
